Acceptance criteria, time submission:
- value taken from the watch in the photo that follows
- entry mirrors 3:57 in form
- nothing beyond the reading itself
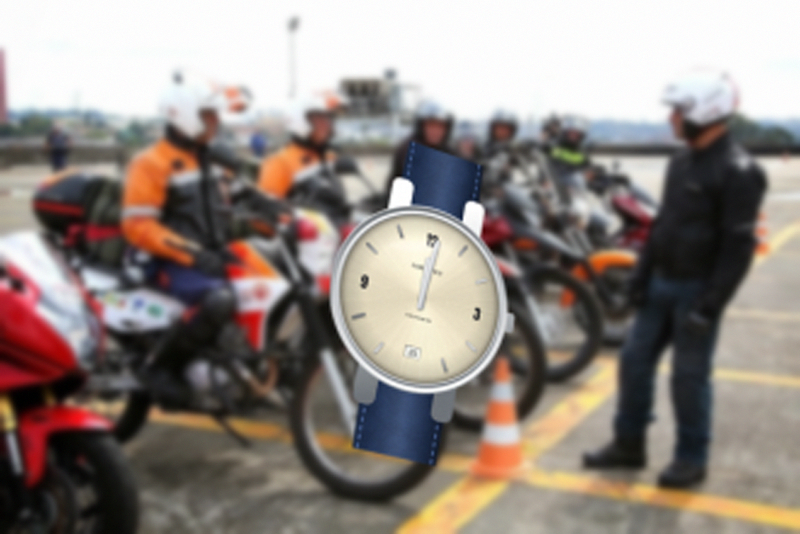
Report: 12:01
